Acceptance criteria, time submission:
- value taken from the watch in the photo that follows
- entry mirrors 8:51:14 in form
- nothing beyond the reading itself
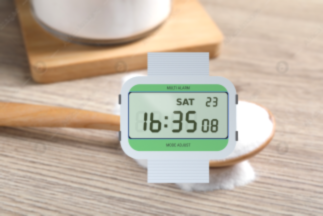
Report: 16:35:08
